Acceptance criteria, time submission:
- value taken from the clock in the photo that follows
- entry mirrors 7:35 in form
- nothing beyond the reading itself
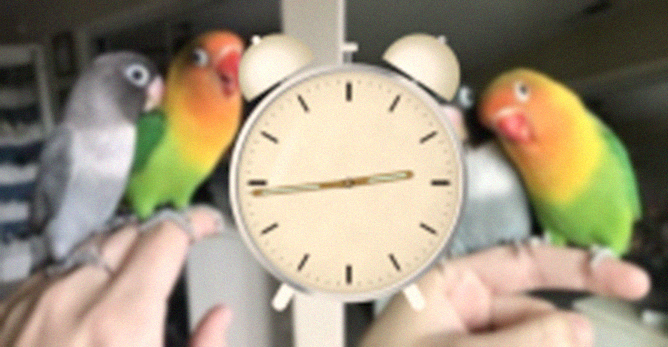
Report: 2:44
